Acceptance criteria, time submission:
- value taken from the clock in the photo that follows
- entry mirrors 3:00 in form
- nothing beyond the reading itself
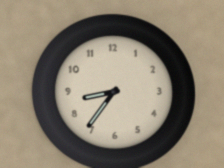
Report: 8:36
